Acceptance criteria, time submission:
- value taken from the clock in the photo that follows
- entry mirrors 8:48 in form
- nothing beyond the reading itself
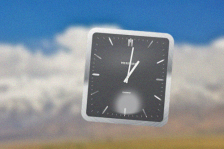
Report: 1:01
